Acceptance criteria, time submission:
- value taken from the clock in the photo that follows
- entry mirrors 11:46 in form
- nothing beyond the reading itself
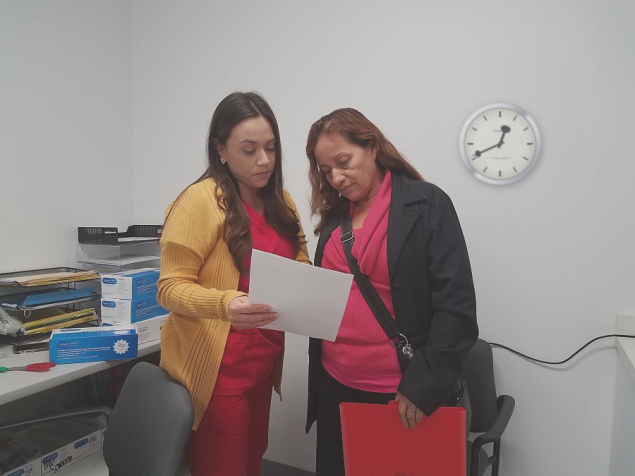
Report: 12:41
